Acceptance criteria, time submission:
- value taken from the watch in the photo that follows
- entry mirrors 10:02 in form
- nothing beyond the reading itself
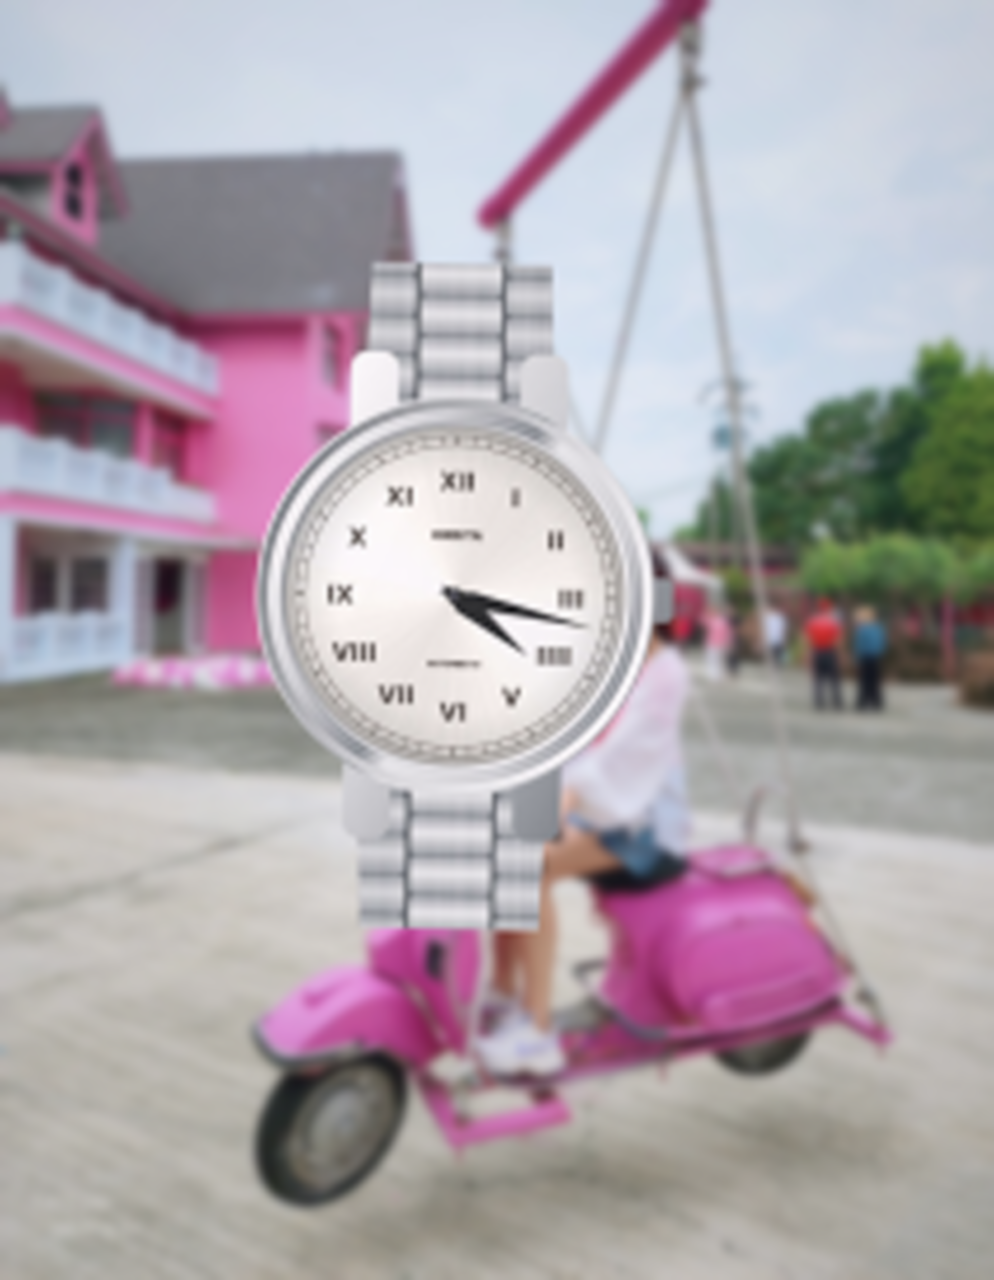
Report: 4:17
